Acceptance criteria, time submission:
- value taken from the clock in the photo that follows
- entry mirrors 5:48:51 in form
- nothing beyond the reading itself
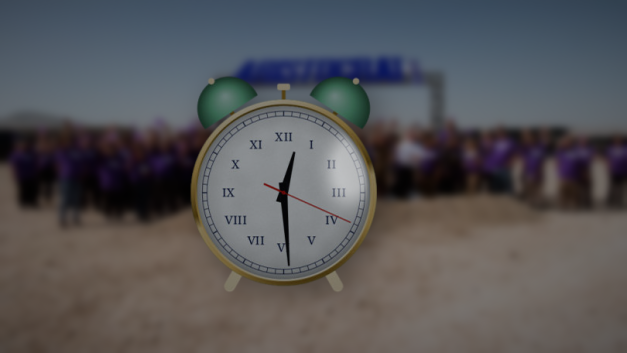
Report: 12:29:19
